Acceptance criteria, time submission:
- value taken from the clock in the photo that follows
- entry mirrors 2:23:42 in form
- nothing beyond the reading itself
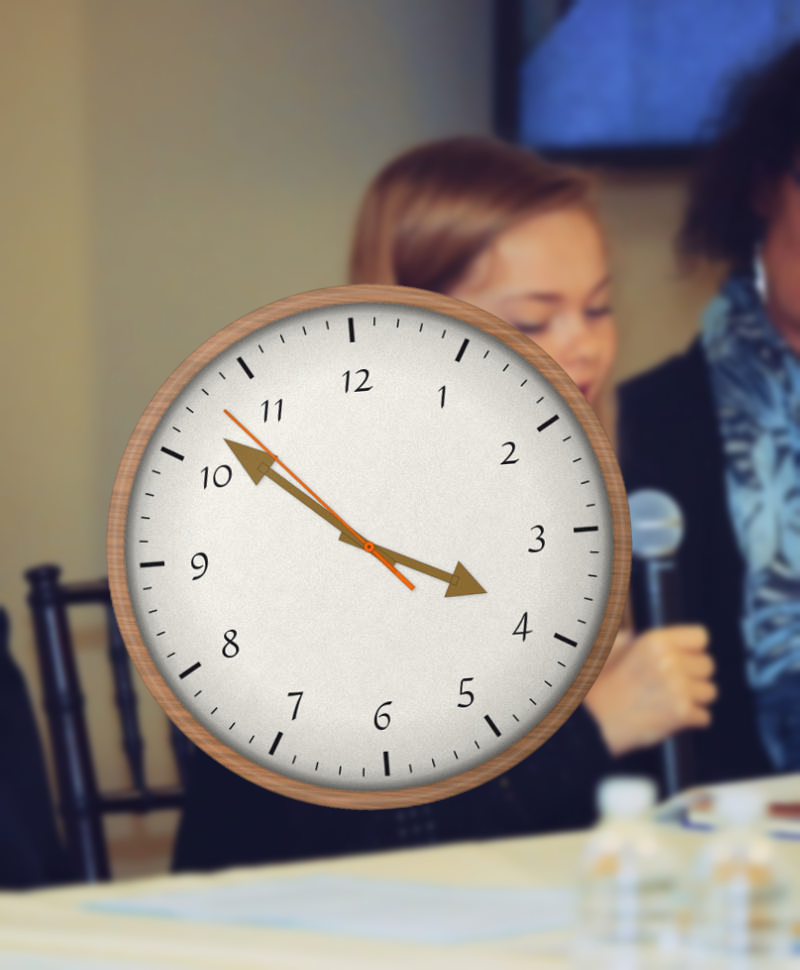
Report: 3:51:53
